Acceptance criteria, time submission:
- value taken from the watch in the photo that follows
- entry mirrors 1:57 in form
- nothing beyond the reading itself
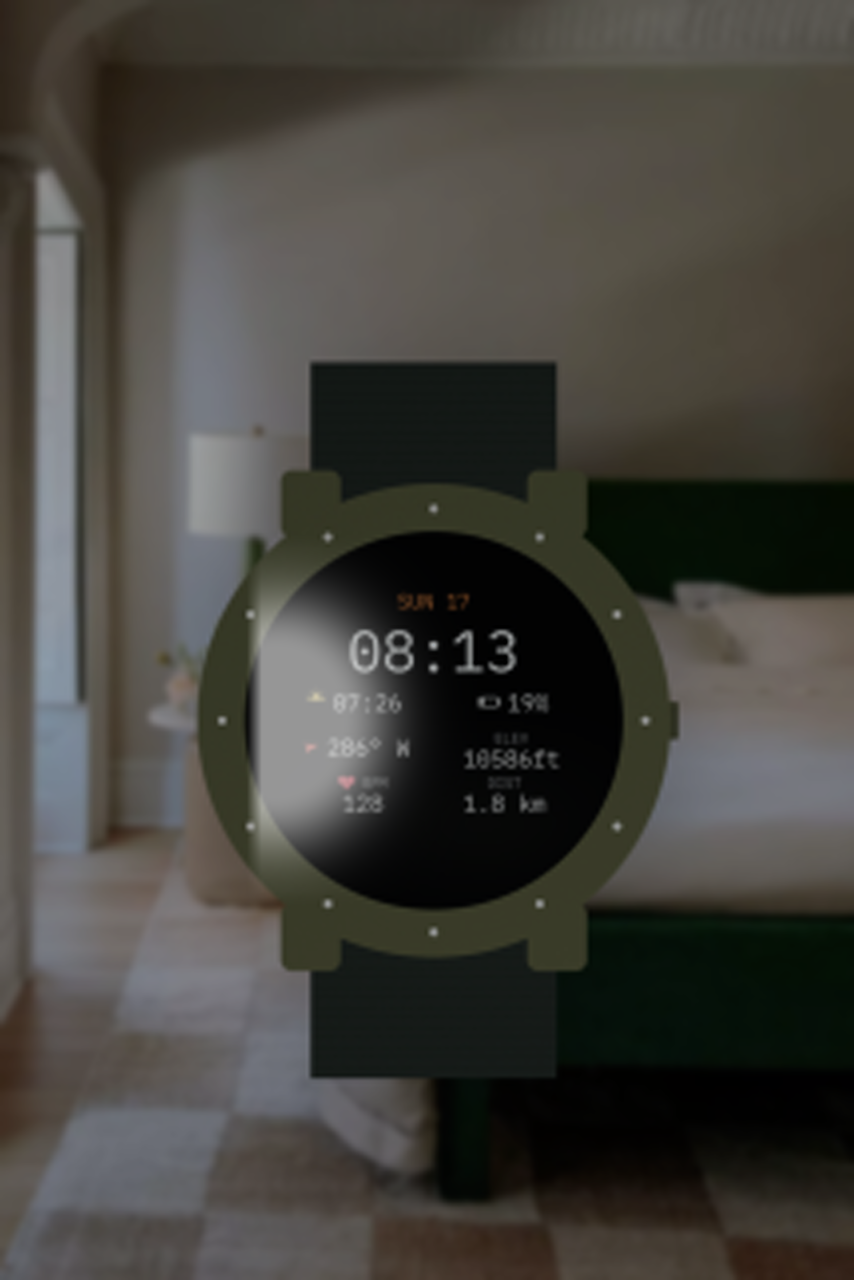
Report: 8:13
